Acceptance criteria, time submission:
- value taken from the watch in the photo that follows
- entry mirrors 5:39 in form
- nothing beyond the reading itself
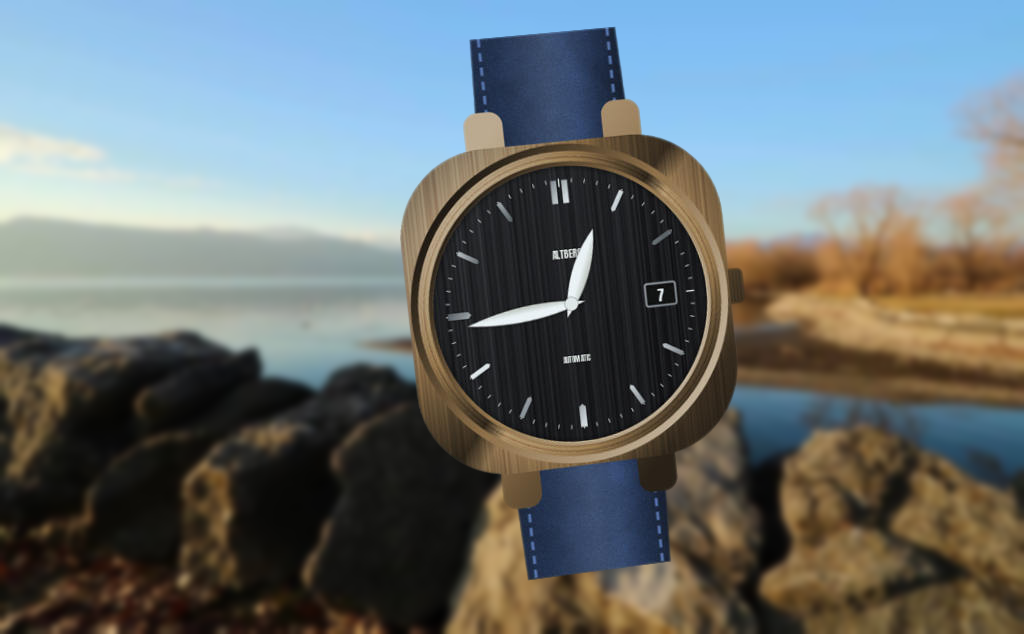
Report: 12:44
